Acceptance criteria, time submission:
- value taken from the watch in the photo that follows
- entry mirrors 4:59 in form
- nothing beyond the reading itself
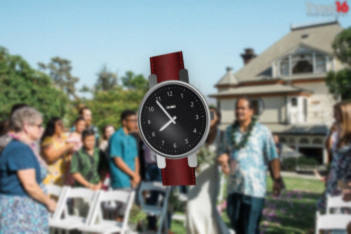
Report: 7:54
